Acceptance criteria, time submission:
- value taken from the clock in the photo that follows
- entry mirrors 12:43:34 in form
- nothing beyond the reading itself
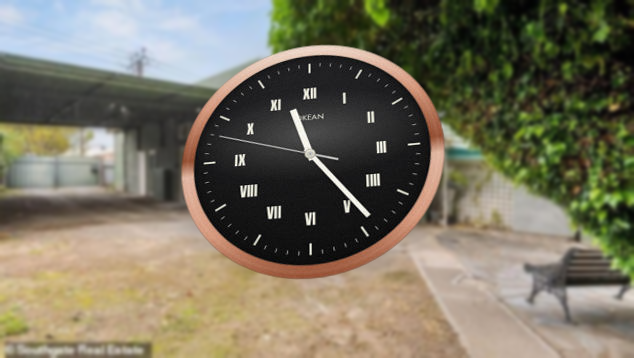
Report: 11:23:48
